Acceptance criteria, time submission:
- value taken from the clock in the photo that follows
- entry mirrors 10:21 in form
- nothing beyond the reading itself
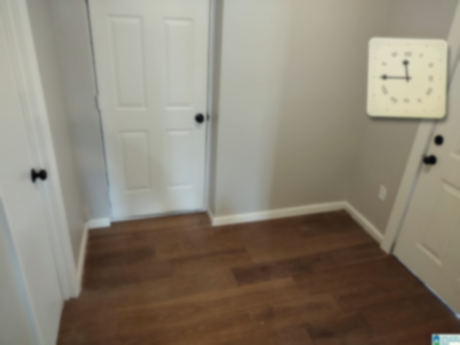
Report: 11:45
